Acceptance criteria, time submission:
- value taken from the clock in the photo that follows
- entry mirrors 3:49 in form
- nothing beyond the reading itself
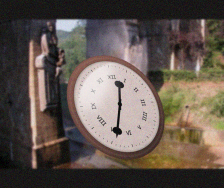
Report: 12:34
